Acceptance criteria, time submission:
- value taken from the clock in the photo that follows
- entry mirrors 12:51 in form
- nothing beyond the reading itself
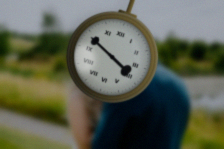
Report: 3:49
